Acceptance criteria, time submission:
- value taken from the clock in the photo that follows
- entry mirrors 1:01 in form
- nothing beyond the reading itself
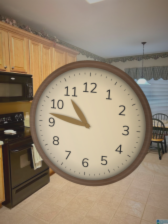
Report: 10:47
